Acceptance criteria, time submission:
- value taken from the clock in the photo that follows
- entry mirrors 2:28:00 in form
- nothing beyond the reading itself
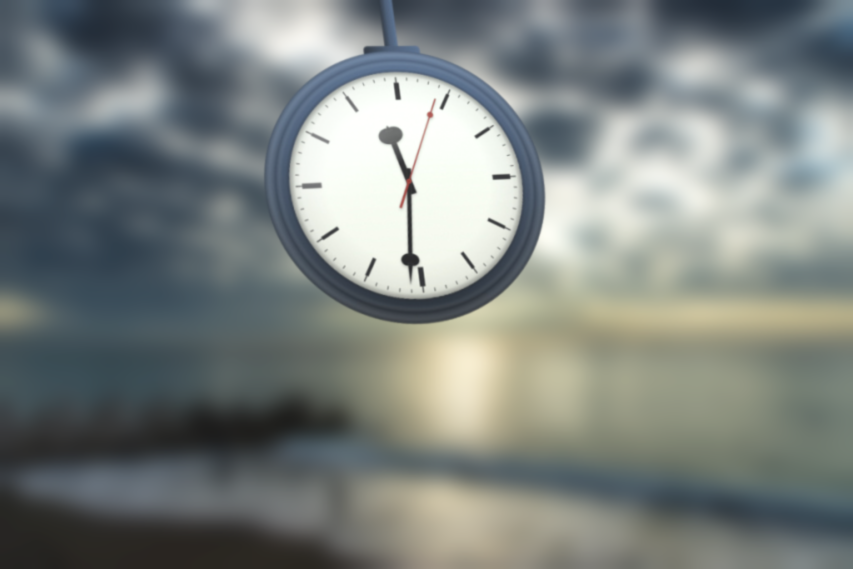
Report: 11:31:04
